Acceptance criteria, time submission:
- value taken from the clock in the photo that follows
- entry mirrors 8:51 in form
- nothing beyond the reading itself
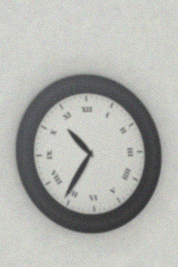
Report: 10:36
